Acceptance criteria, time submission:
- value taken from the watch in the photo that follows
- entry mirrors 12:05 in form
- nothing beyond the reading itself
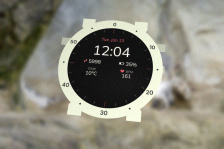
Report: 12:04
